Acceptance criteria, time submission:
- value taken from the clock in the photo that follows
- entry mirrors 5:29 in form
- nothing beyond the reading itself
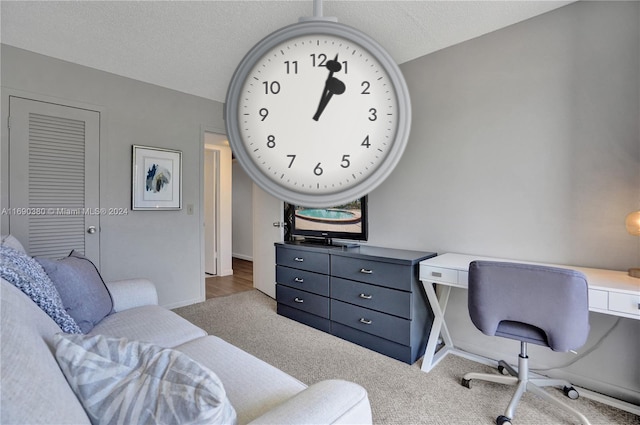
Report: 1:03
